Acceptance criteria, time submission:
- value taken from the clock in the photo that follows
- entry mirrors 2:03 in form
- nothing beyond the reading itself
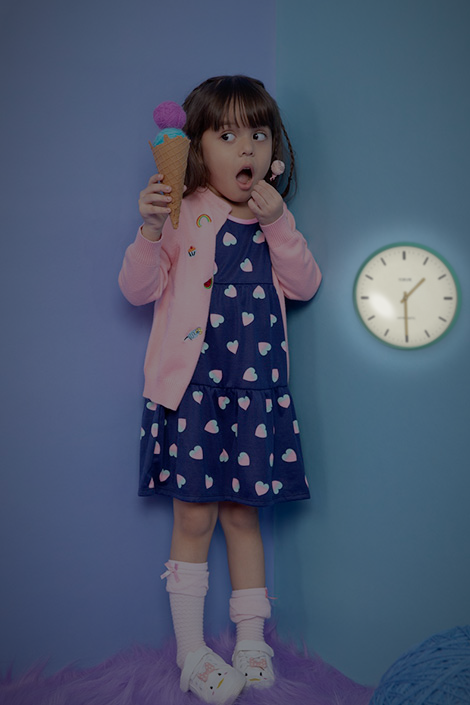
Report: 1:30
